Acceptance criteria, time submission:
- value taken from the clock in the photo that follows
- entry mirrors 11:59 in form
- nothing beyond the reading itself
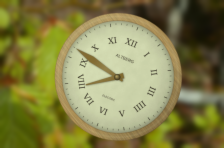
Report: 7:47
